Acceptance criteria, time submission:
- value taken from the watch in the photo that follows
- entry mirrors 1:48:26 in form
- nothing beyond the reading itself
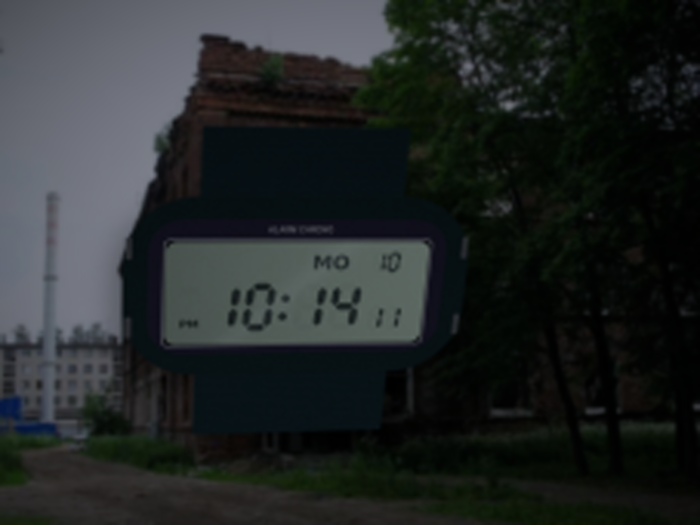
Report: 10:14:11
